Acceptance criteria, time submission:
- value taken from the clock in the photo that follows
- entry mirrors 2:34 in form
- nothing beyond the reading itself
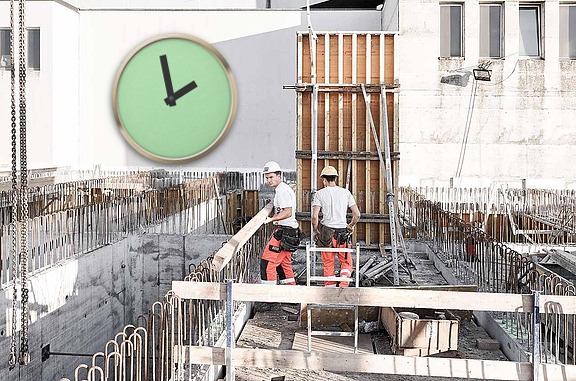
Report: 1:58
